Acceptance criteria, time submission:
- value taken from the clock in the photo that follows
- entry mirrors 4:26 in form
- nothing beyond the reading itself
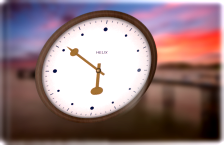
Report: 5:51
